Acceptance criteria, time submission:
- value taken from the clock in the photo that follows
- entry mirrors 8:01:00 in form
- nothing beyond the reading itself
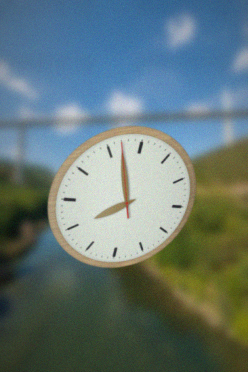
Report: 7:56:57
